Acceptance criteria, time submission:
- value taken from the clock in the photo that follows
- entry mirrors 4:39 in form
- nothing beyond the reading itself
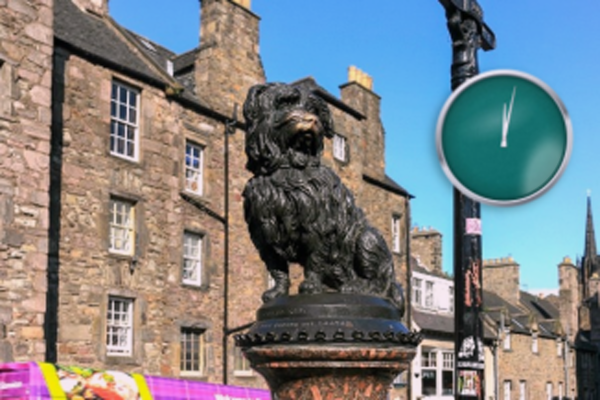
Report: 12:02
